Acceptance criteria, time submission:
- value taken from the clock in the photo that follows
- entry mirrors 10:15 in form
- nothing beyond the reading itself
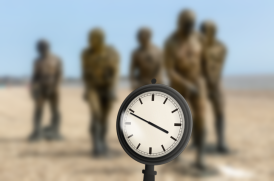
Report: 3:49
